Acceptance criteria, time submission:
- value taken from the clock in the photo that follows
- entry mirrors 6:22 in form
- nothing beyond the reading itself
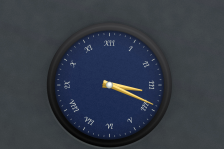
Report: 3:19
